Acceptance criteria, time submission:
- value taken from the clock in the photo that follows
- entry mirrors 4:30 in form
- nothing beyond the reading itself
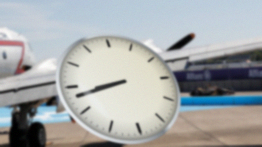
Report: 8:43
